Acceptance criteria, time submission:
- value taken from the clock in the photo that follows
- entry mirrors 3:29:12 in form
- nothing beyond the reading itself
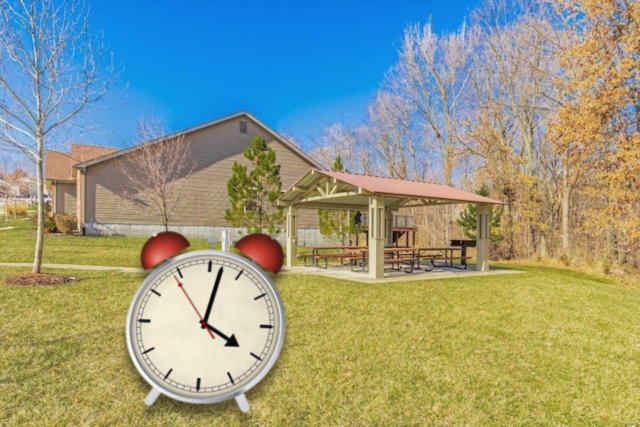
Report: 4:01:54
